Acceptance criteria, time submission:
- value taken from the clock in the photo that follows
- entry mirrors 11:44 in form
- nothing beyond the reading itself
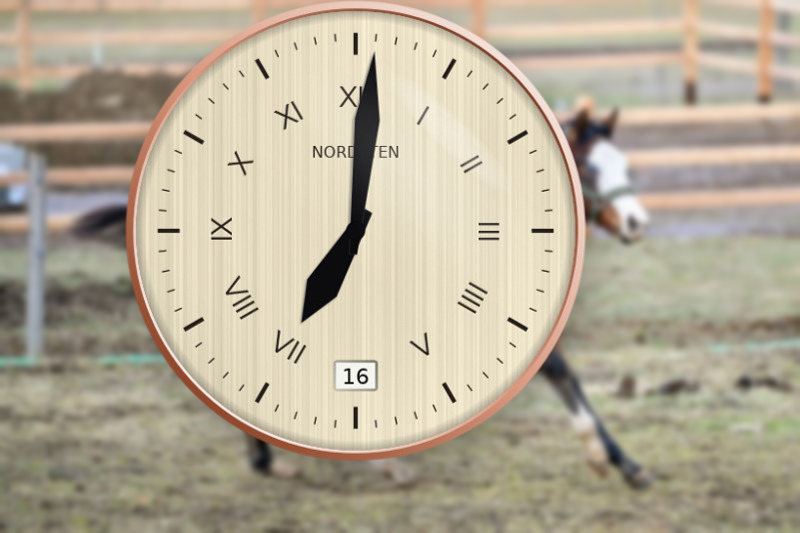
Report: 7:01
